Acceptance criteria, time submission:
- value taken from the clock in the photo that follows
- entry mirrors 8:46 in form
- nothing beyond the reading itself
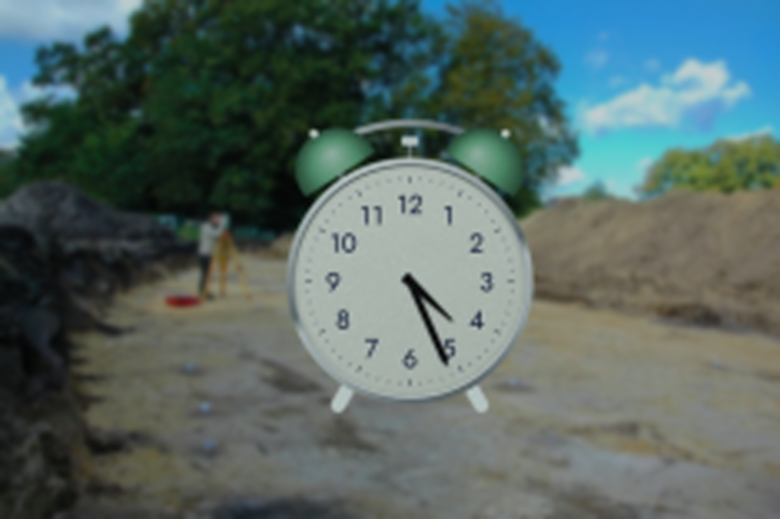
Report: 4:26
